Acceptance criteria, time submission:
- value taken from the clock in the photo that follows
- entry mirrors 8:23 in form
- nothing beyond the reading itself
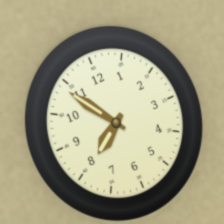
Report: 7:54
